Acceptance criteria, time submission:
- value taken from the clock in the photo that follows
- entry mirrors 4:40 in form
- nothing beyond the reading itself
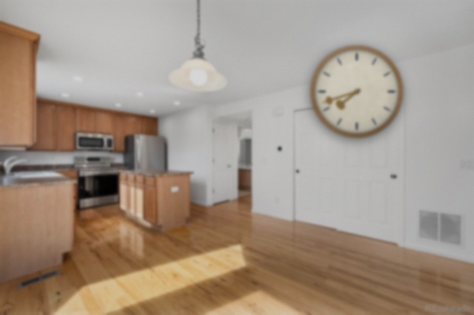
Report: 7:42
